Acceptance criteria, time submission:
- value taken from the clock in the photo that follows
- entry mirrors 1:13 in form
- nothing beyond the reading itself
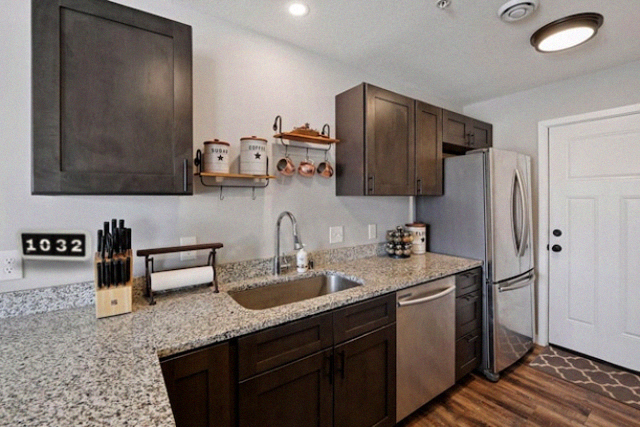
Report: 10:32
